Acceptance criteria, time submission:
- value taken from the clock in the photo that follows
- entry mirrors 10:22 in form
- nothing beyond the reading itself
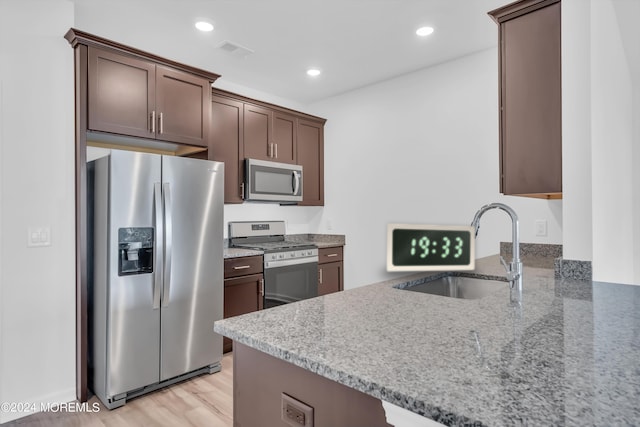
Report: 19:33
